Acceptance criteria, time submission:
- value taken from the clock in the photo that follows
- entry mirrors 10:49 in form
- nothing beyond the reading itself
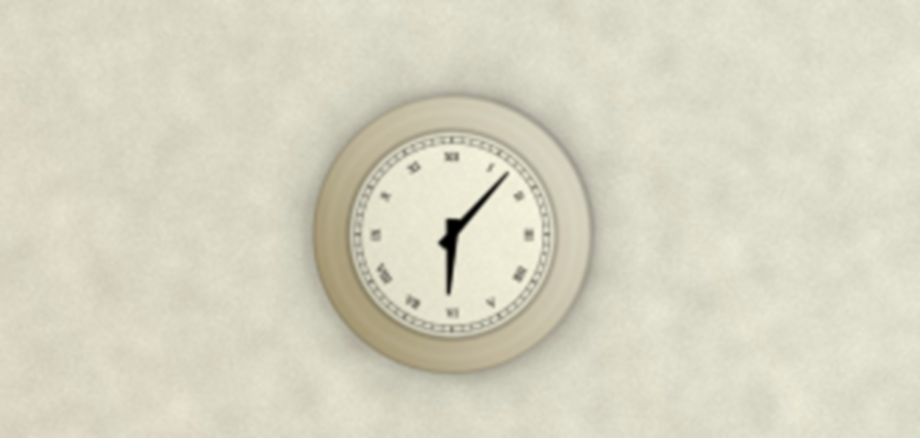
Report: 6:07
